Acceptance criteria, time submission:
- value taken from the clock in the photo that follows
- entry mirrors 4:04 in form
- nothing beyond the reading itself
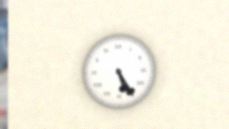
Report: 5:25
